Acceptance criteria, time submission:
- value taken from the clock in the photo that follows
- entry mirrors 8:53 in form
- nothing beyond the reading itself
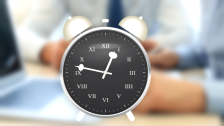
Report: 12:47
